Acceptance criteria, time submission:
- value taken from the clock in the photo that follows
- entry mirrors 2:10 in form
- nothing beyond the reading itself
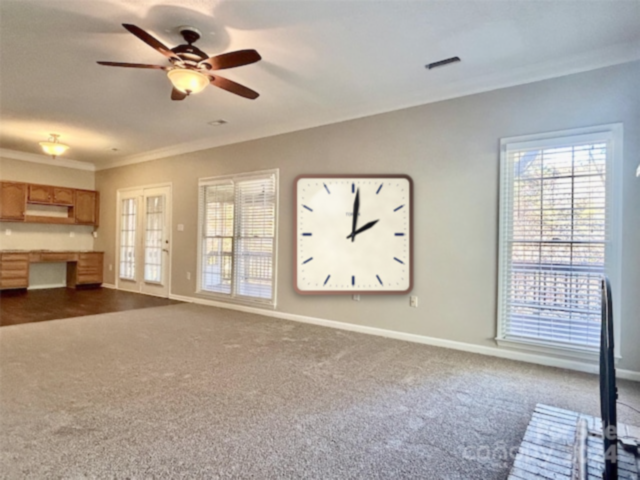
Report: 2:01
